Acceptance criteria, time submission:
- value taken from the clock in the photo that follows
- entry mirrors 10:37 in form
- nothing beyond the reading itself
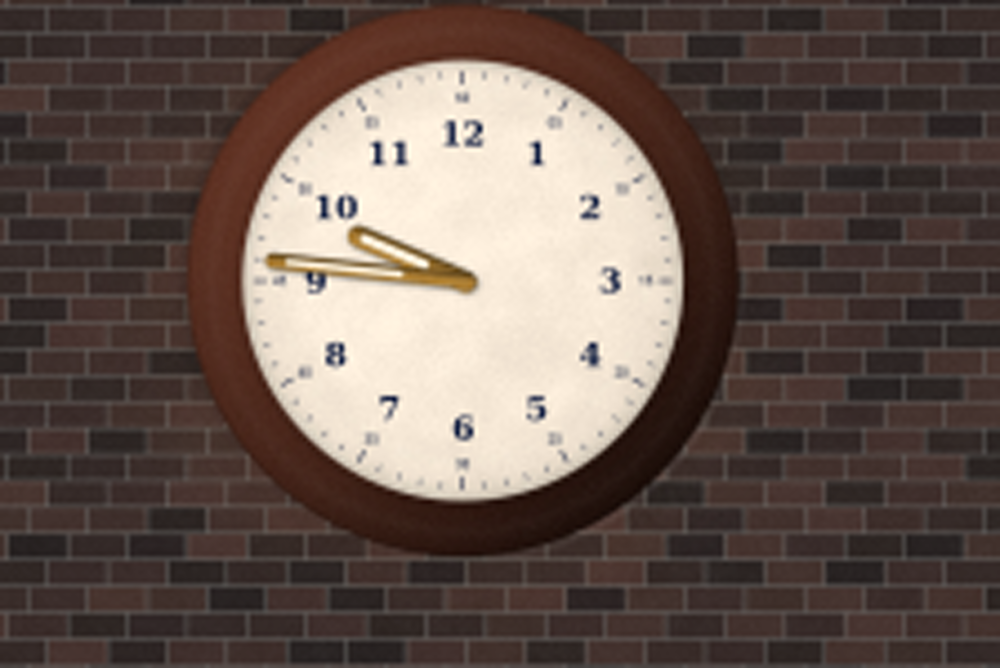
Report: 9:46
